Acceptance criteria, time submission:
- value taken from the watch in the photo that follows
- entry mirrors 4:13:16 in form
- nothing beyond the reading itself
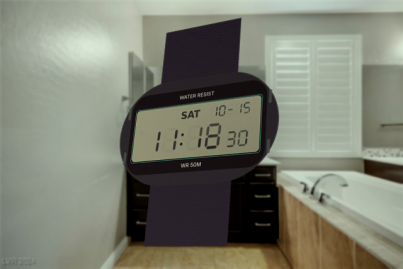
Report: 11:18:30
